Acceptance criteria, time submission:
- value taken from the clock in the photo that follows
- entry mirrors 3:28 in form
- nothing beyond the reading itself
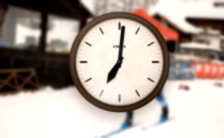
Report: 7:01
